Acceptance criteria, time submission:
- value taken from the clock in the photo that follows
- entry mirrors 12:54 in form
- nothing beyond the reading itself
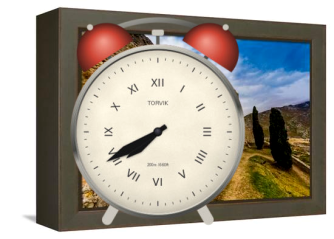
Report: 7:40
